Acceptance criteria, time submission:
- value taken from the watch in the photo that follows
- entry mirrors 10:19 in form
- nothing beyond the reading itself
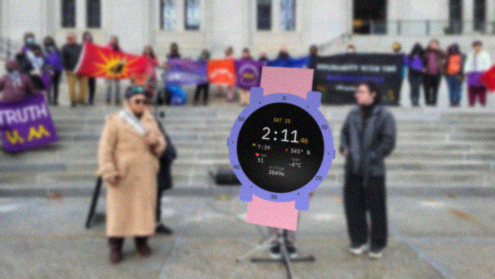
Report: 2:11
